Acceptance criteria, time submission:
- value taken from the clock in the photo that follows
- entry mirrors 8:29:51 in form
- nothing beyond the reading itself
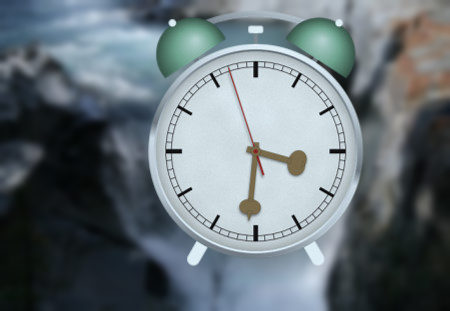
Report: 3:30:57
